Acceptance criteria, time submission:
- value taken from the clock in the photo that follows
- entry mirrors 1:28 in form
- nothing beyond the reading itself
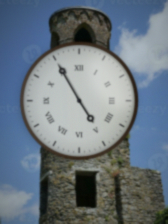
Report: 4:55
